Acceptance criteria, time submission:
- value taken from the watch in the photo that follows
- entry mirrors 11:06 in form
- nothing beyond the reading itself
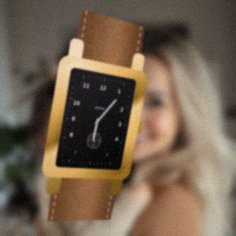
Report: 6:06
